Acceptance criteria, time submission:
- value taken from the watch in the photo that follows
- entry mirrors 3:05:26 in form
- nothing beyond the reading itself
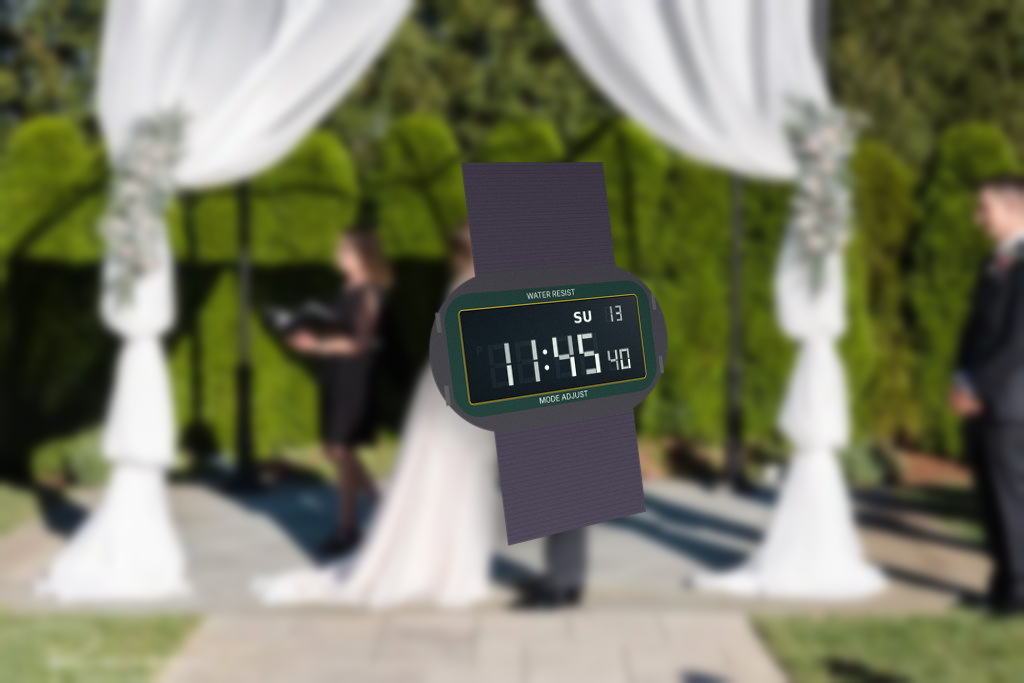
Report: 11:45:40
